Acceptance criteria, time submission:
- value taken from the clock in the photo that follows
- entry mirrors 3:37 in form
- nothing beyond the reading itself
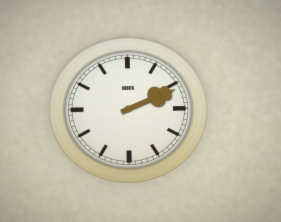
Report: 2:11
